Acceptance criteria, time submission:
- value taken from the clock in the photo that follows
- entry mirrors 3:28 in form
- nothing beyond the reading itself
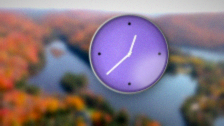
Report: 12:38
